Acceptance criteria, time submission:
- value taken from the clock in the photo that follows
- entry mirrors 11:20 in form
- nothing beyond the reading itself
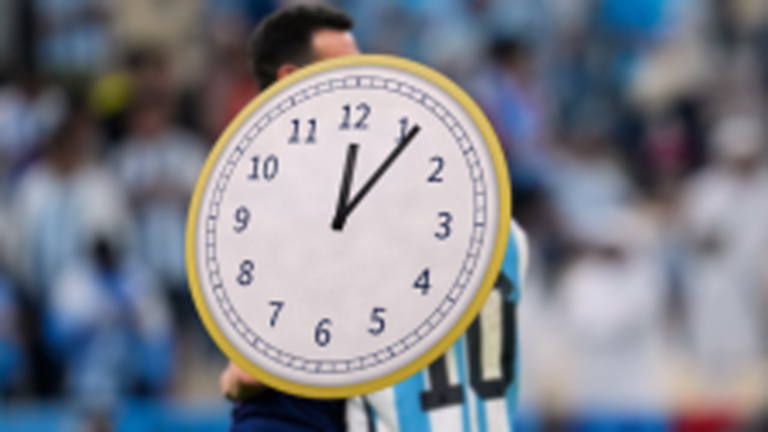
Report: 12:06
